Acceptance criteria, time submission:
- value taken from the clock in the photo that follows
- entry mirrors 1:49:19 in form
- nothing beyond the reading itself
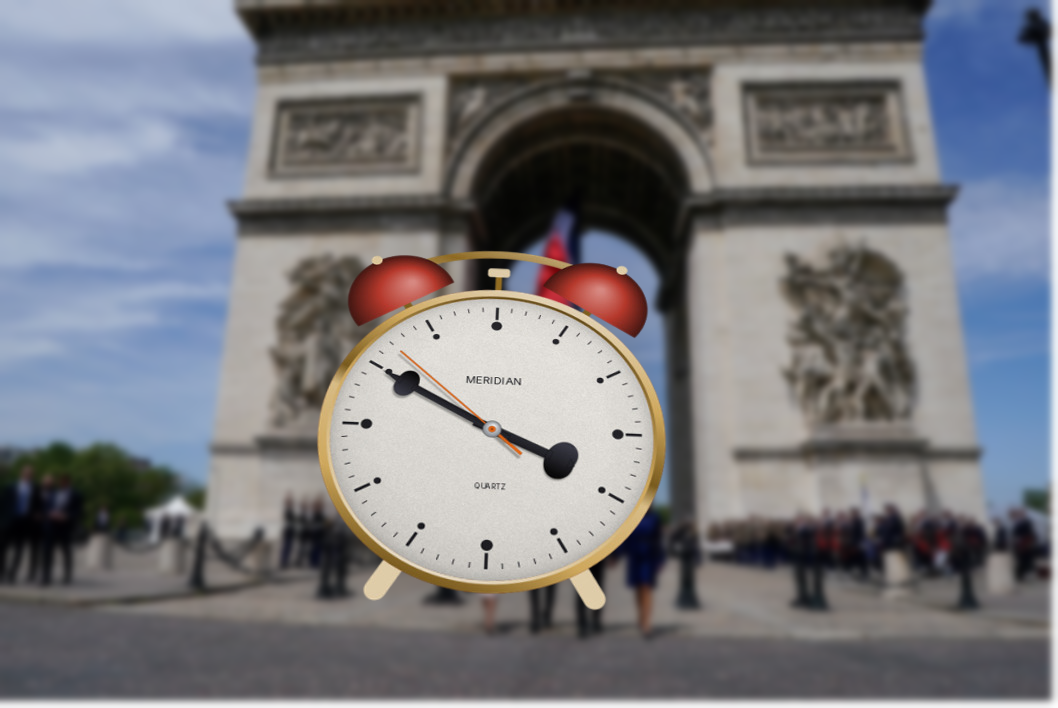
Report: 3:49:52
